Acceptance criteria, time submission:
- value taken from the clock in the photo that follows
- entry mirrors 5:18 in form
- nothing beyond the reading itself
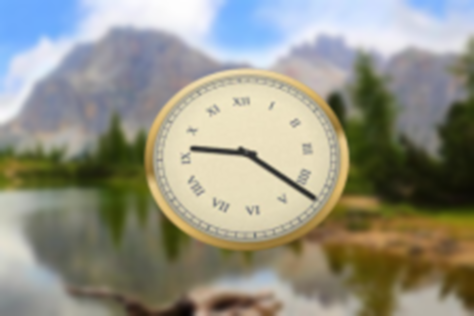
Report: 9:22
